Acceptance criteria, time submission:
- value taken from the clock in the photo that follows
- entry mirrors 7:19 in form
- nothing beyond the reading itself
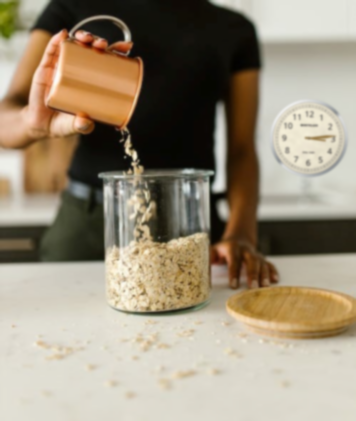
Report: 3:14
